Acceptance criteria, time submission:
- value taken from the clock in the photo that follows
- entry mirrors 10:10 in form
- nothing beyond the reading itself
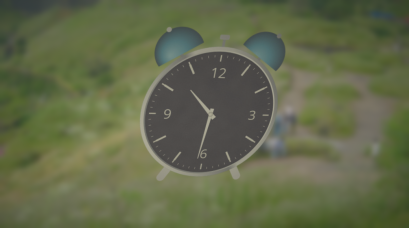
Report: 10:31
